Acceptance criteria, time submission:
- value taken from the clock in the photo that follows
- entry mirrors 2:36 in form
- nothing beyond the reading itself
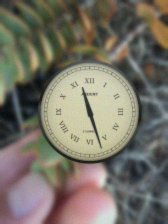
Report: 11:27
